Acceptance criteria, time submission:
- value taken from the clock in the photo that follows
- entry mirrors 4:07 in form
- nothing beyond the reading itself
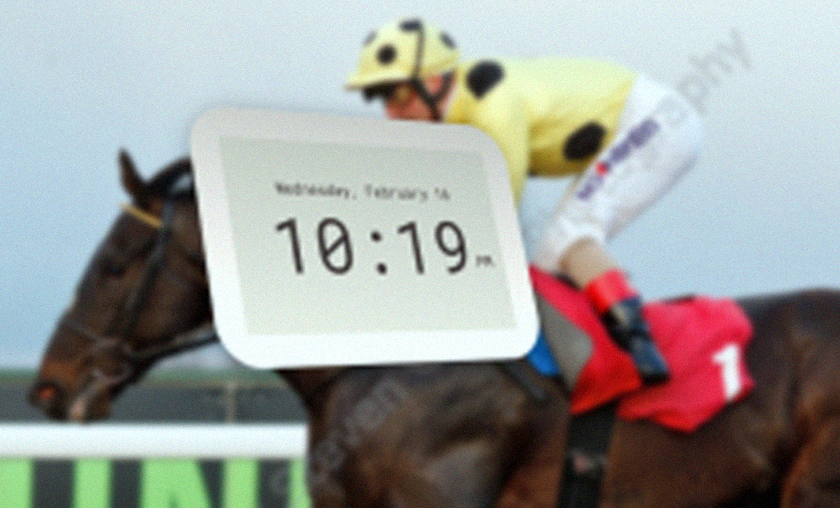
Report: 10:19
